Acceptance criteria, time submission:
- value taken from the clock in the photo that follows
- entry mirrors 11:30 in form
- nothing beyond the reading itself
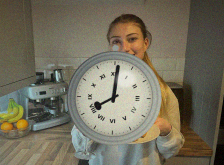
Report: 8:01
